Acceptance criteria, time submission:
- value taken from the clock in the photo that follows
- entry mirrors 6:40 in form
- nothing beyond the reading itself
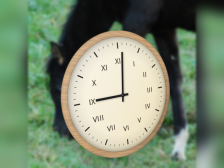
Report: 9:01
